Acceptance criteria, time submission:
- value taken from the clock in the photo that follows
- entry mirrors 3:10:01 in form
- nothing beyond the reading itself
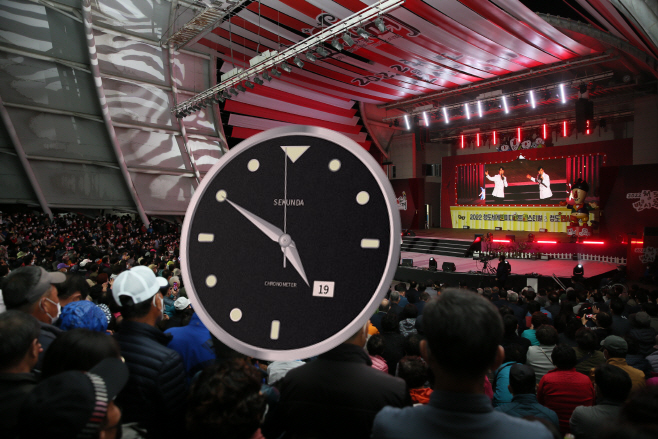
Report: 4:49:59
